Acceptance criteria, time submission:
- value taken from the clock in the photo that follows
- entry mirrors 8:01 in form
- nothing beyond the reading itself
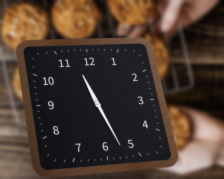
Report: 11:27
